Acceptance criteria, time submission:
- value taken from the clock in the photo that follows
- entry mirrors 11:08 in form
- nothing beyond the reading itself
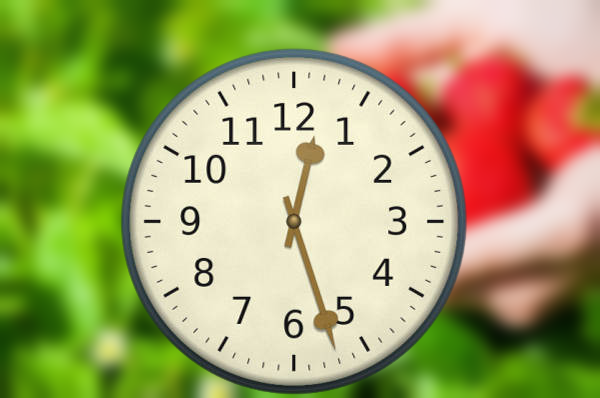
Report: 12:27
